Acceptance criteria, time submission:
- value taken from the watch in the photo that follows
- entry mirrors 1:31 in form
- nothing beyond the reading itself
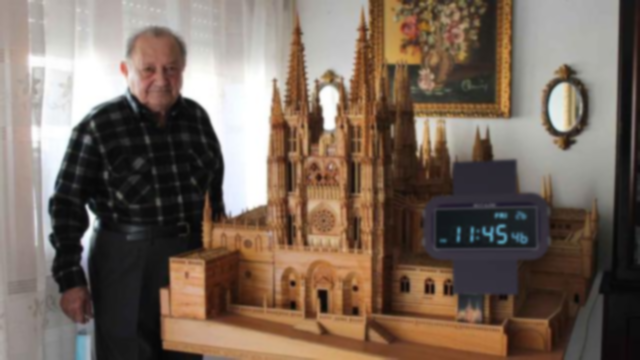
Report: 11:45
